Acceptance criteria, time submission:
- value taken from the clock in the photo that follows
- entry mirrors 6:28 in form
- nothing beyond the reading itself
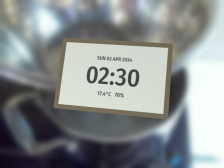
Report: 2:30
